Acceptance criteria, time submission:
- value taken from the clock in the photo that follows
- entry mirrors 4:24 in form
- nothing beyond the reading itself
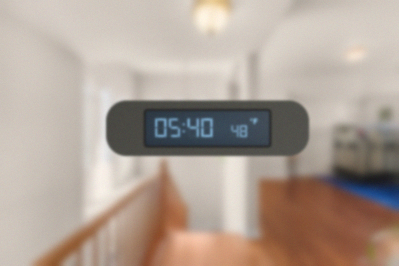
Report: 5:40
